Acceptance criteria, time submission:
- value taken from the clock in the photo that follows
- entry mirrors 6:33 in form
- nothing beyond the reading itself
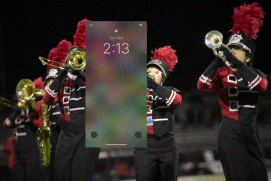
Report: 2:13
